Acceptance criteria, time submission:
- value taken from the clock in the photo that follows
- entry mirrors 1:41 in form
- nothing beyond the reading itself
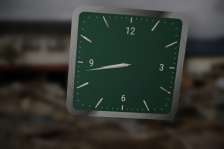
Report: 8:43
